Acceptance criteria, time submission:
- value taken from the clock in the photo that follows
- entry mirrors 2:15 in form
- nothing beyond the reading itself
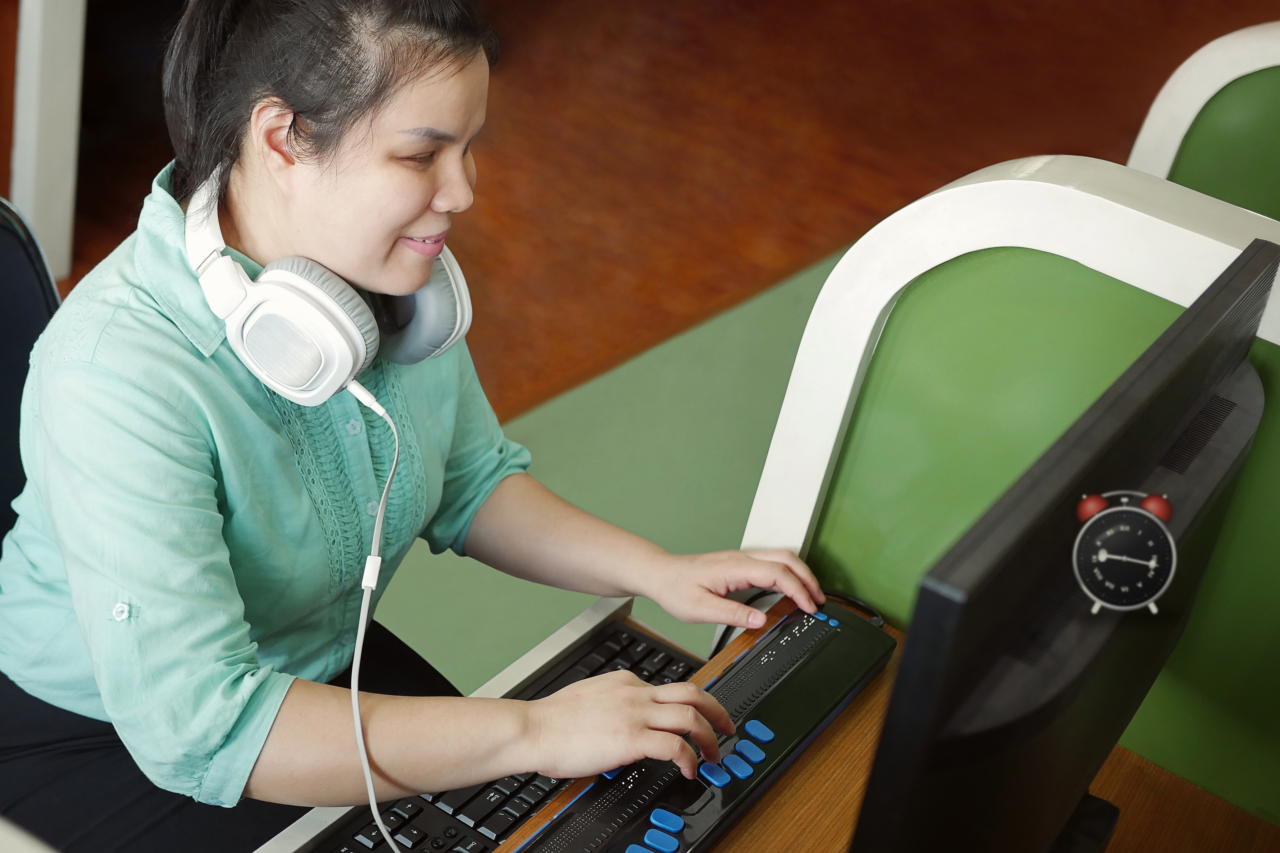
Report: 9:17
